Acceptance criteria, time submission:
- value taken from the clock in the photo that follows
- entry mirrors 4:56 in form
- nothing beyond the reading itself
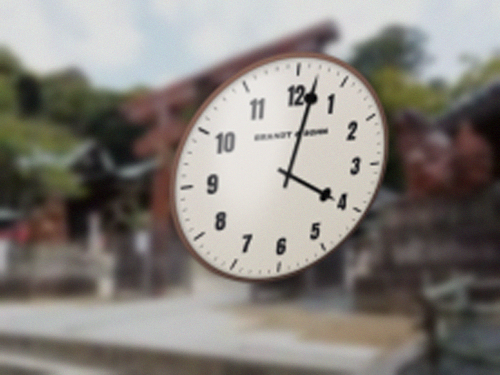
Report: 4:02
